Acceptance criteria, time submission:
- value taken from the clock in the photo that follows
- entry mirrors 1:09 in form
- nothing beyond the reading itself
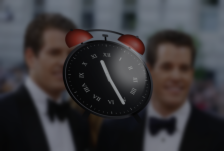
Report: 11:26
